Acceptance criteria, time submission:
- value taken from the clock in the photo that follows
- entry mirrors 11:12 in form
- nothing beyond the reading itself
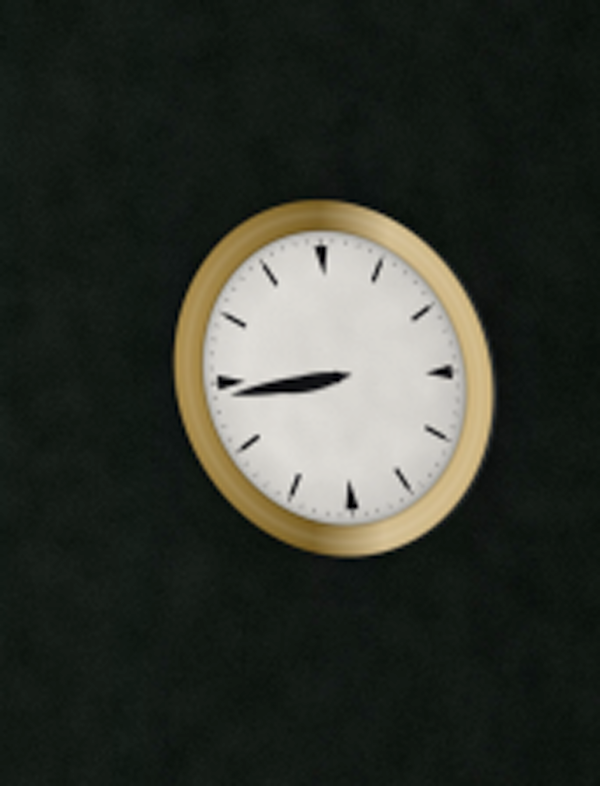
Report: 8:44
